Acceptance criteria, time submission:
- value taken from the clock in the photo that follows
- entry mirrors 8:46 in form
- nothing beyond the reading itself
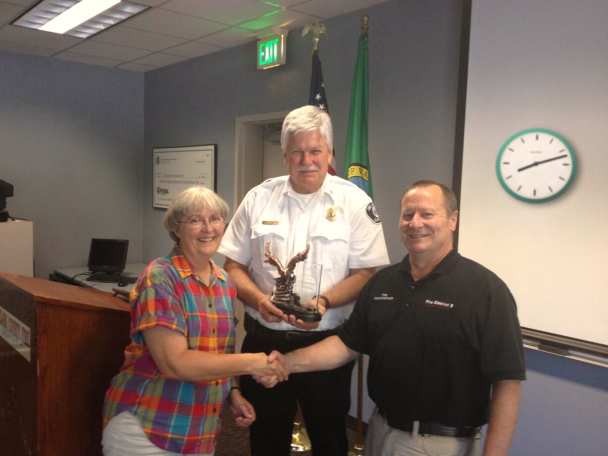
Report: 8:12
